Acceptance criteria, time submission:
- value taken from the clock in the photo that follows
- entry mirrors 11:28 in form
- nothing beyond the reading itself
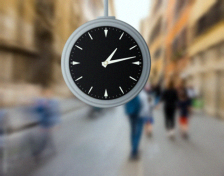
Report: 1:13
